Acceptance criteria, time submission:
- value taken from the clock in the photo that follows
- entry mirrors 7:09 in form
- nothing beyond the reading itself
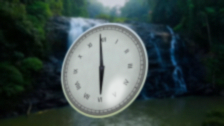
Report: 5:59
